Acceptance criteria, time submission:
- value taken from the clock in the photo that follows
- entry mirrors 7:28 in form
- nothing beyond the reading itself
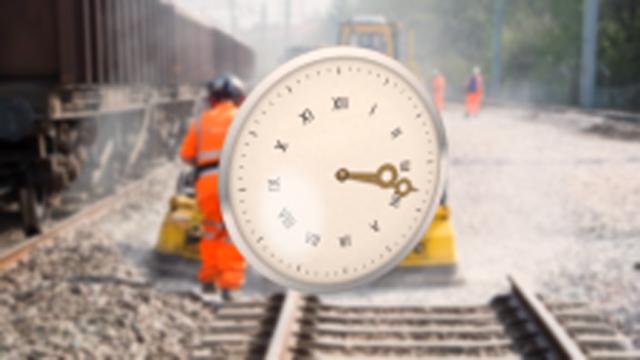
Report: 3:18
